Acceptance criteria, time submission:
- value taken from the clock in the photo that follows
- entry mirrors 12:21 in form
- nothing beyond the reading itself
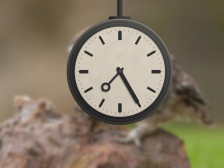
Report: 7:25
